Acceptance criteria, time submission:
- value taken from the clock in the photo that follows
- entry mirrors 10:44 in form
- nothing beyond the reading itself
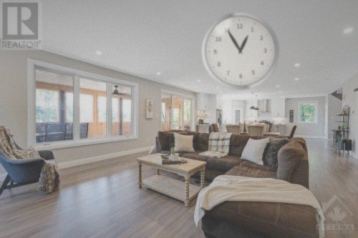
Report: 12:55
